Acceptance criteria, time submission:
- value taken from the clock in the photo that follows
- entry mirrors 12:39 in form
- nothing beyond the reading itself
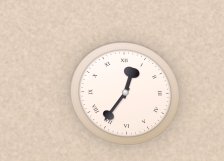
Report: 12:36
